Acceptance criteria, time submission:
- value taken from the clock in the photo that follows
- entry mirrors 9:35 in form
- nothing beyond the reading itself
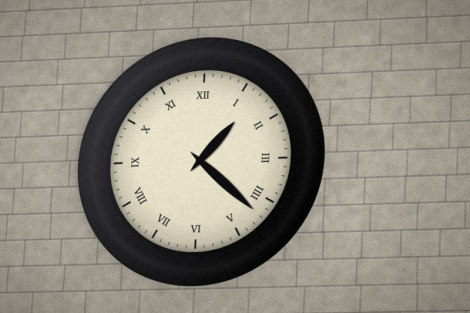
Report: 1:22
